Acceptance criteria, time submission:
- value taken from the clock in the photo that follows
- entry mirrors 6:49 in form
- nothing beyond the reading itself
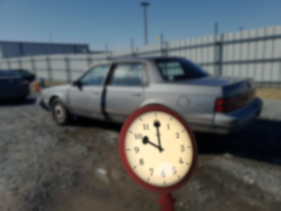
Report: 10:00
